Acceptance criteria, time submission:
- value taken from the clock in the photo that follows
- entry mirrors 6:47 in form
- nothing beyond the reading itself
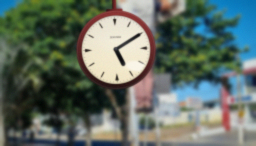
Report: 5:10
